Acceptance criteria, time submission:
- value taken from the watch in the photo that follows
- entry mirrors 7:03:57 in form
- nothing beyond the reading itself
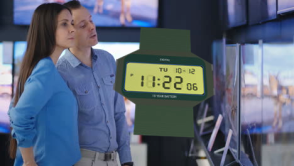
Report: 11:22:06
